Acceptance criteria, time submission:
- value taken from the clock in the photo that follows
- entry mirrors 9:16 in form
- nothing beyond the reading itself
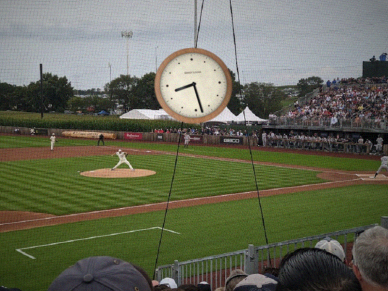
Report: 8:28
